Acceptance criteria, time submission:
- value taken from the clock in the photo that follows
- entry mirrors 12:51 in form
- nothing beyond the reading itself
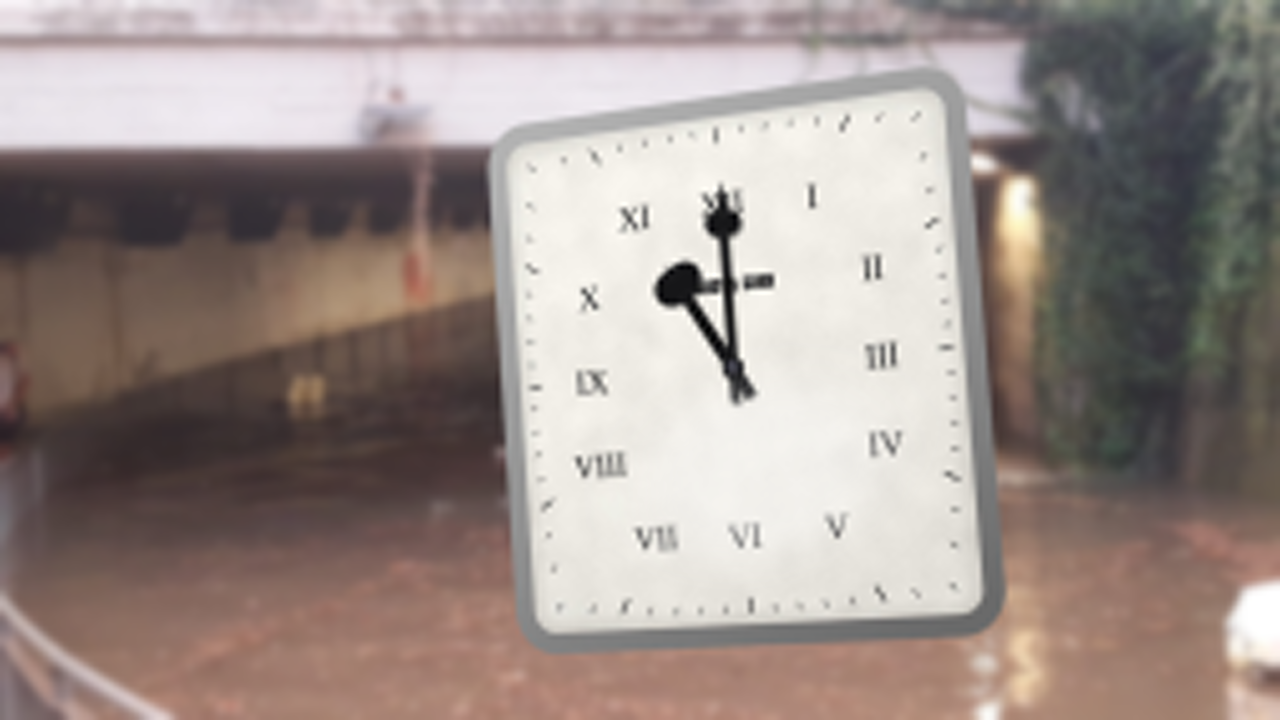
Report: 11:00
